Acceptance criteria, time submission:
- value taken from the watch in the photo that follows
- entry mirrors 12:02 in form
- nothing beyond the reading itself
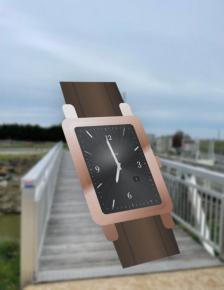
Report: 6:59
